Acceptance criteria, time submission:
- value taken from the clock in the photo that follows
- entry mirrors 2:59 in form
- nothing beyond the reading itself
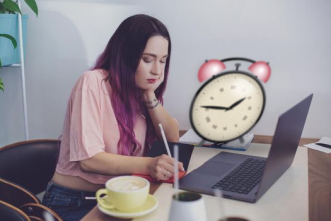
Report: 1:46
